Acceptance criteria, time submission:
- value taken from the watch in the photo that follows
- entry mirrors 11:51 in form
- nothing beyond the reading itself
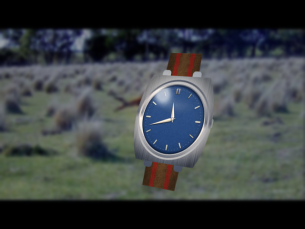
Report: 11:42
